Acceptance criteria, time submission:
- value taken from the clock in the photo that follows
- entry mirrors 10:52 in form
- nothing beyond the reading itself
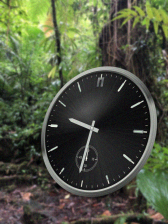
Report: 9:31
